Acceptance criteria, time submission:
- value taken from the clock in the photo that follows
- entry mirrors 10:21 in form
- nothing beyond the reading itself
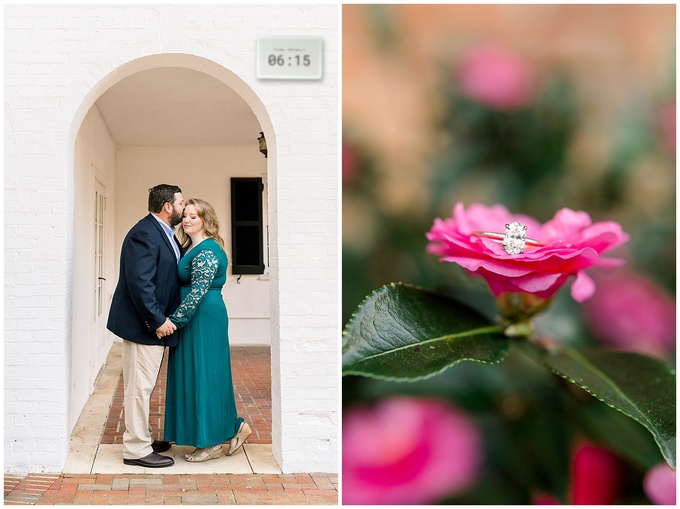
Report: 6:15
